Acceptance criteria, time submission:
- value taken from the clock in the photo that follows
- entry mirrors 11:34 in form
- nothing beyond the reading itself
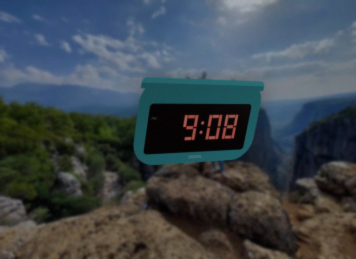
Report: 9:08
